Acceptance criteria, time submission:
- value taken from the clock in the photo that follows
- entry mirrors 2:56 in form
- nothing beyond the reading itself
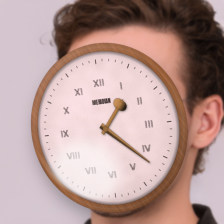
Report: 1:22
